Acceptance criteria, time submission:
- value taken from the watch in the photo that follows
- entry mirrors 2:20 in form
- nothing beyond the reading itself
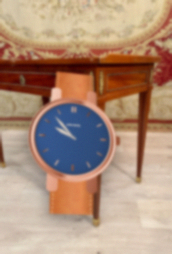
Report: 9:53
